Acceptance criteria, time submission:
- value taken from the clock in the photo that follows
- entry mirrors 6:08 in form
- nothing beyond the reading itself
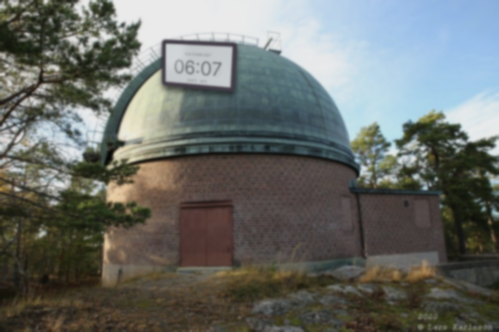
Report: 6:07
